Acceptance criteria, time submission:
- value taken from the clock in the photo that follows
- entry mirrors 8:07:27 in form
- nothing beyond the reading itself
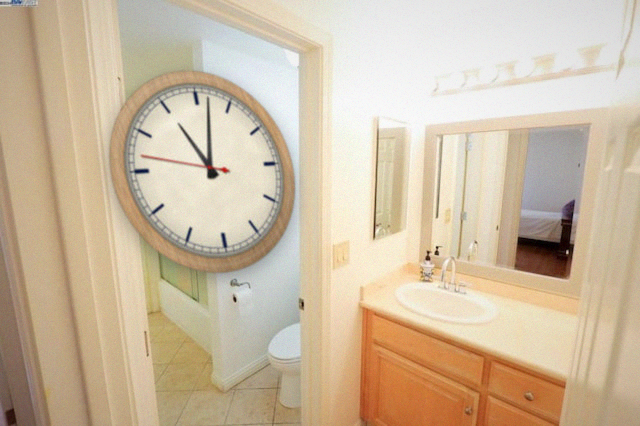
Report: 11:01:47
